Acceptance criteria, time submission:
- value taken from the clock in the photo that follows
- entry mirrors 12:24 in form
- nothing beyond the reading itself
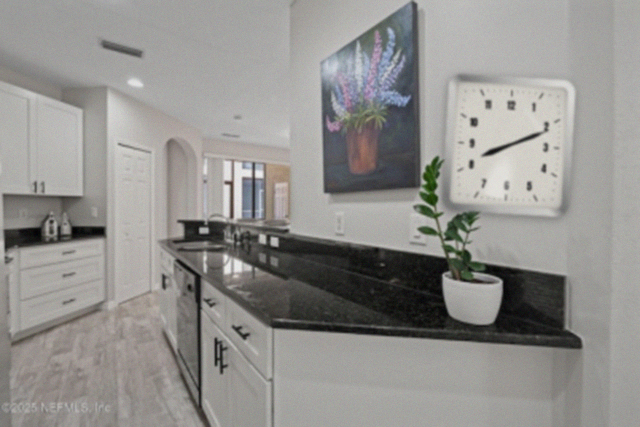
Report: 8:11
